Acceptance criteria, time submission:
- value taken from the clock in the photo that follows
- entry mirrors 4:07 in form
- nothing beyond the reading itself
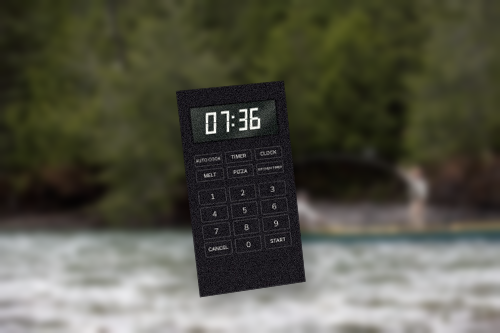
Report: 7:36
